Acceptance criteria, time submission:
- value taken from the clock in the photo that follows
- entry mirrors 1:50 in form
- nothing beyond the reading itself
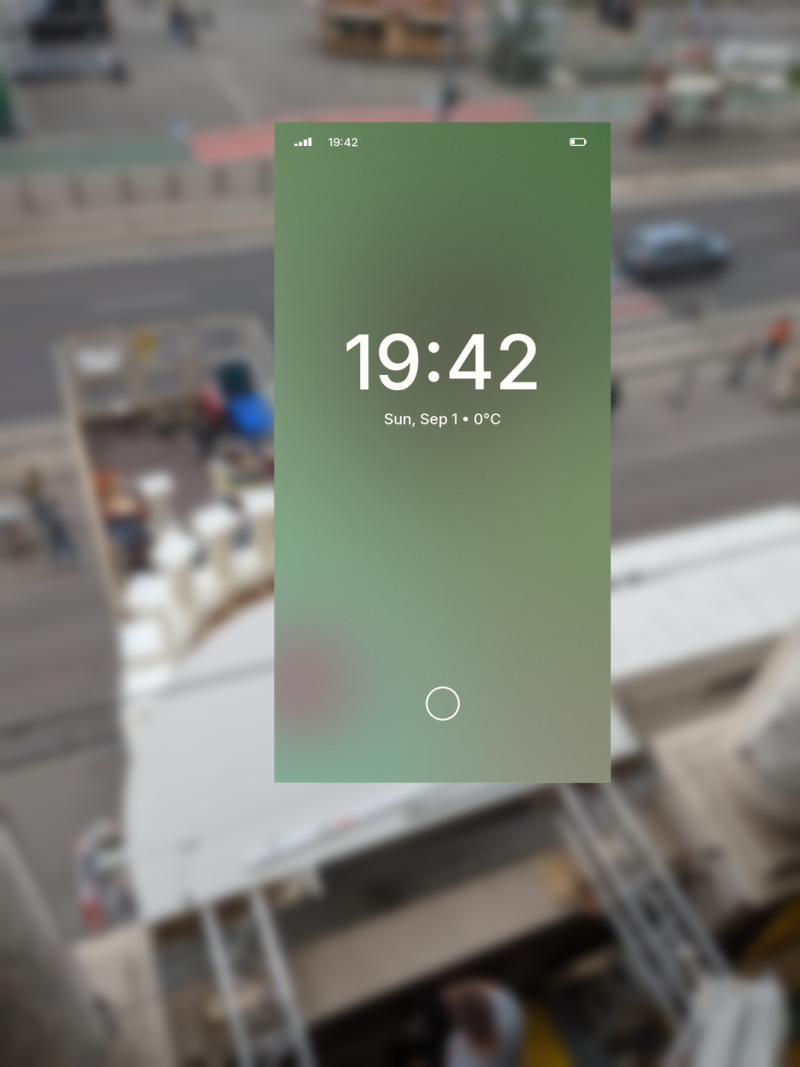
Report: 19:42
